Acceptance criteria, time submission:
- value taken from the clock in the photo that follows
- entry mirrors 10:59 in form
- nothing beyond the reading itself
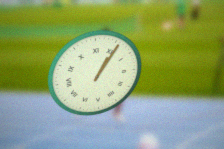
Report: 12:01
